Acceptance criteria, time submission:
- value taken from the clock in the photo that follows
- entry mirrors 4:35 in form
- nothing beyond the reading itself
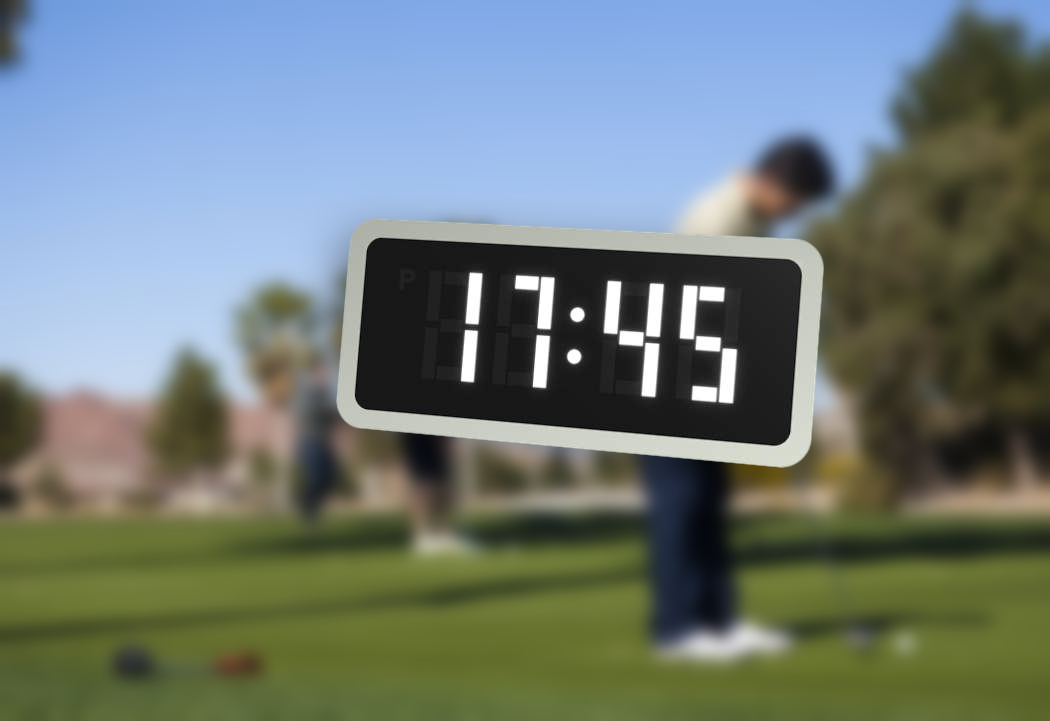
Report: 17:45
